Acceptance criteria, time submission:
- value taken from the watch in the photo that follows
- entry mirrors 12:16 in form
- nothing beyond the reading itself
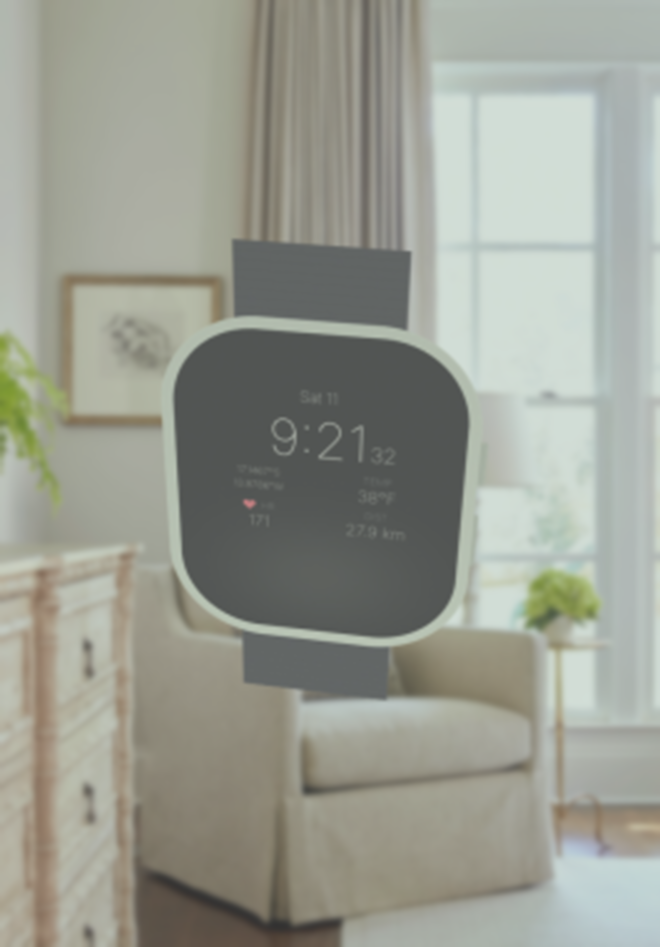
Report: 9:21
